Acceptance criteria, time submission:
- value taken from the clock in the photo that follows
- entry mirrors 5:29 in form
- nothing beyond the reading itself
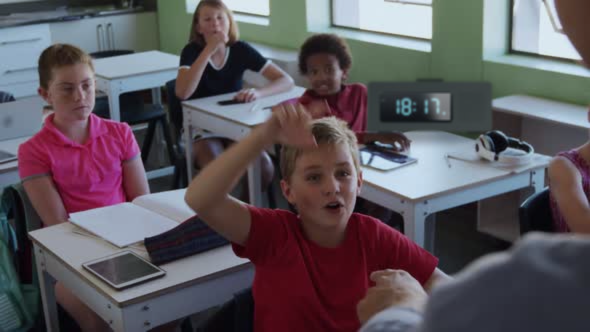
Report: 18:17
